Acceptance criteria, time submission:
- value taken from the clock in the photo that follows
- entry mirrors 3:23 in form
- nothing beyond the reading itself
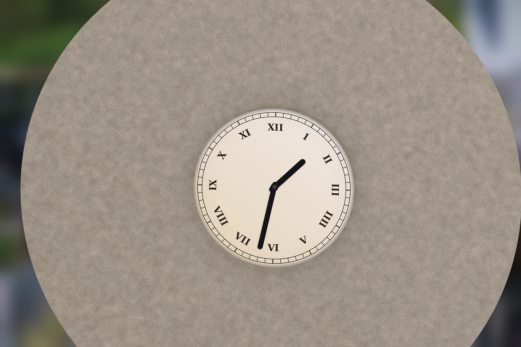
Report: 1:32
